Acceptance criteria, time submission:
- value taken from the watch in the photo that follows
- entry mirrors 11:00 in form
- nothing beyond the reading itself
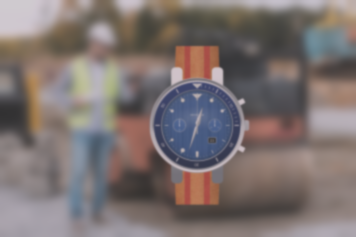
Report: 12:33
